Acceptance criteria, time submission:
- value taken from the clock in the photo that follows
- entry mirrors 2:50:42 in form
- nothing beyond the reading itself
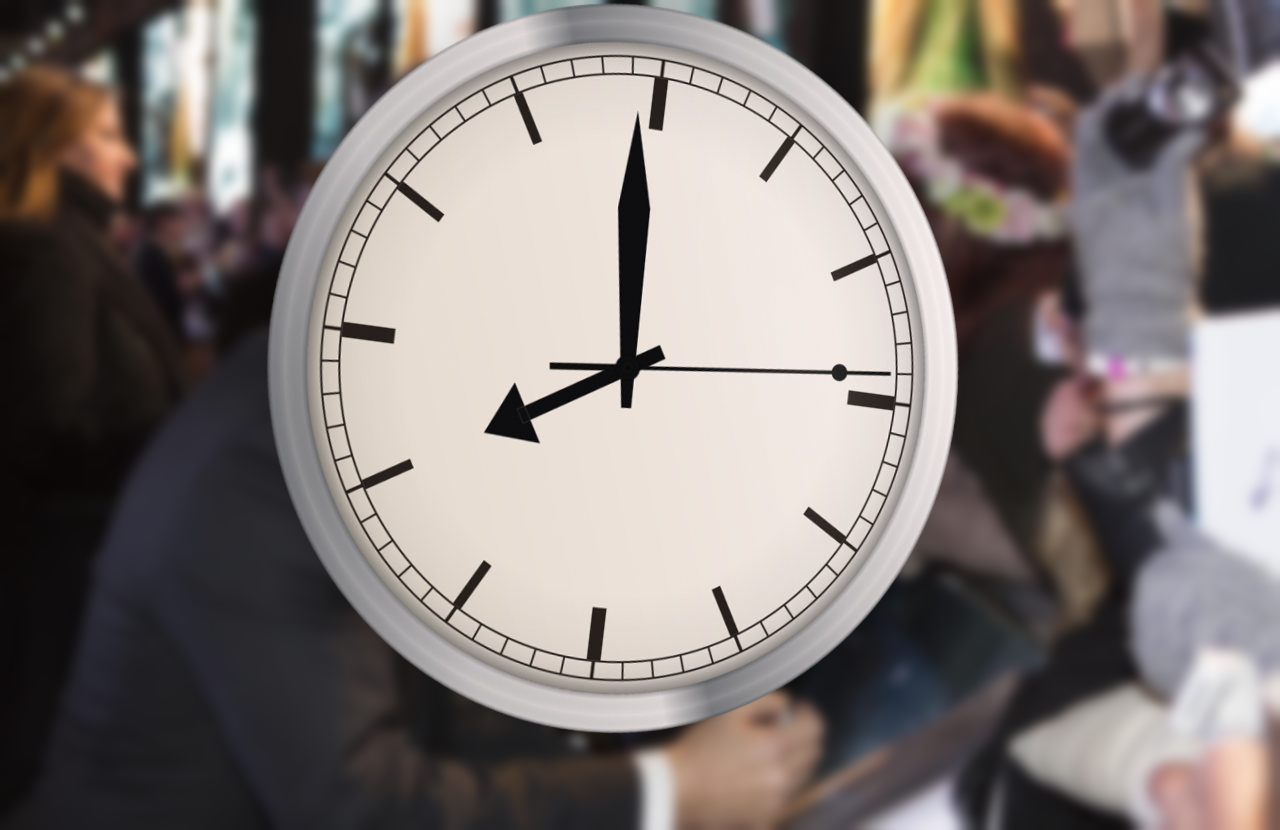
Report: 7:59:14
